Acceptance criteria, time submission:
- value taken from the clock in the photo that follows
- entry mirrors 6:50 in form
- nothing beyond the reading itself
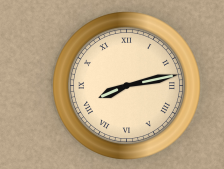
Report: 8:13
